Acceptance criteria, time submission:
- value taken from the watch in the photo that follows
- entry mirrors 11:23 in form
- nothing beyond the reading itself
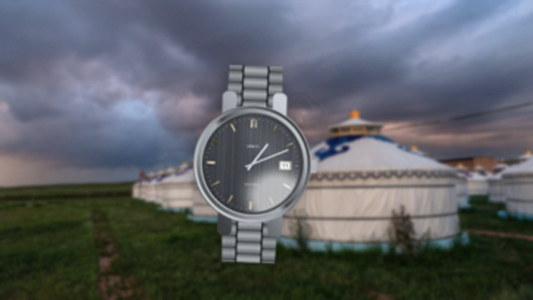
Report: 1:11
